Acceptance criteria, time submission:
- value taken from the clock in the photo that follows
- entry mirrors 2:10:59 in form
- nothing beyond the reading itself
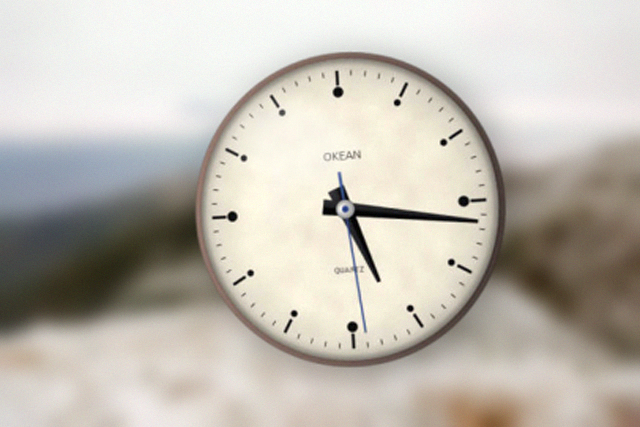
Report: 5:16:29
